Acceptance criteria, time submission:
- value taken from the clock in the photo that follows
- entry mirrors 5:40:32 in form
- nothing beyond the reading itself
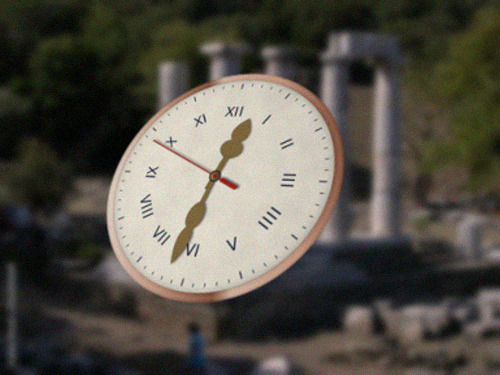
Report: 12:31:49
